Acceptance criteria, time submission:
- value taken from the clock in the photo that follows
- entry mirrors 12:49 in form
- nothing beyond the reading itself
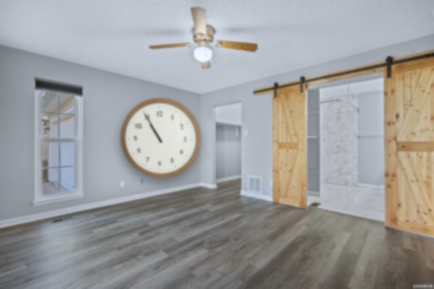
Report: 10:55
